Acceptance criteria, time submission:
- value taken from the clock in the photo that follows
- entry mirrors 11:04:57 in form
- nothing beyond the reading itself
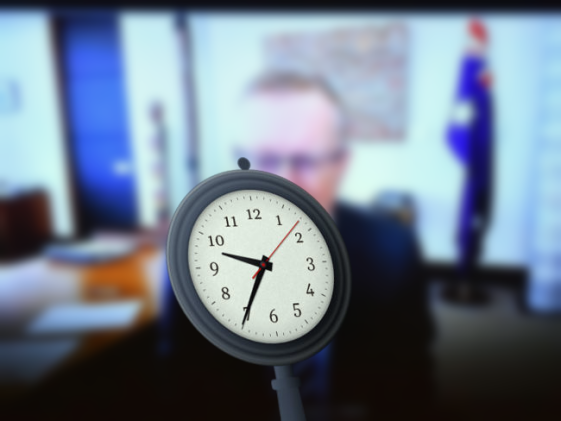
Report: 9:35:08
